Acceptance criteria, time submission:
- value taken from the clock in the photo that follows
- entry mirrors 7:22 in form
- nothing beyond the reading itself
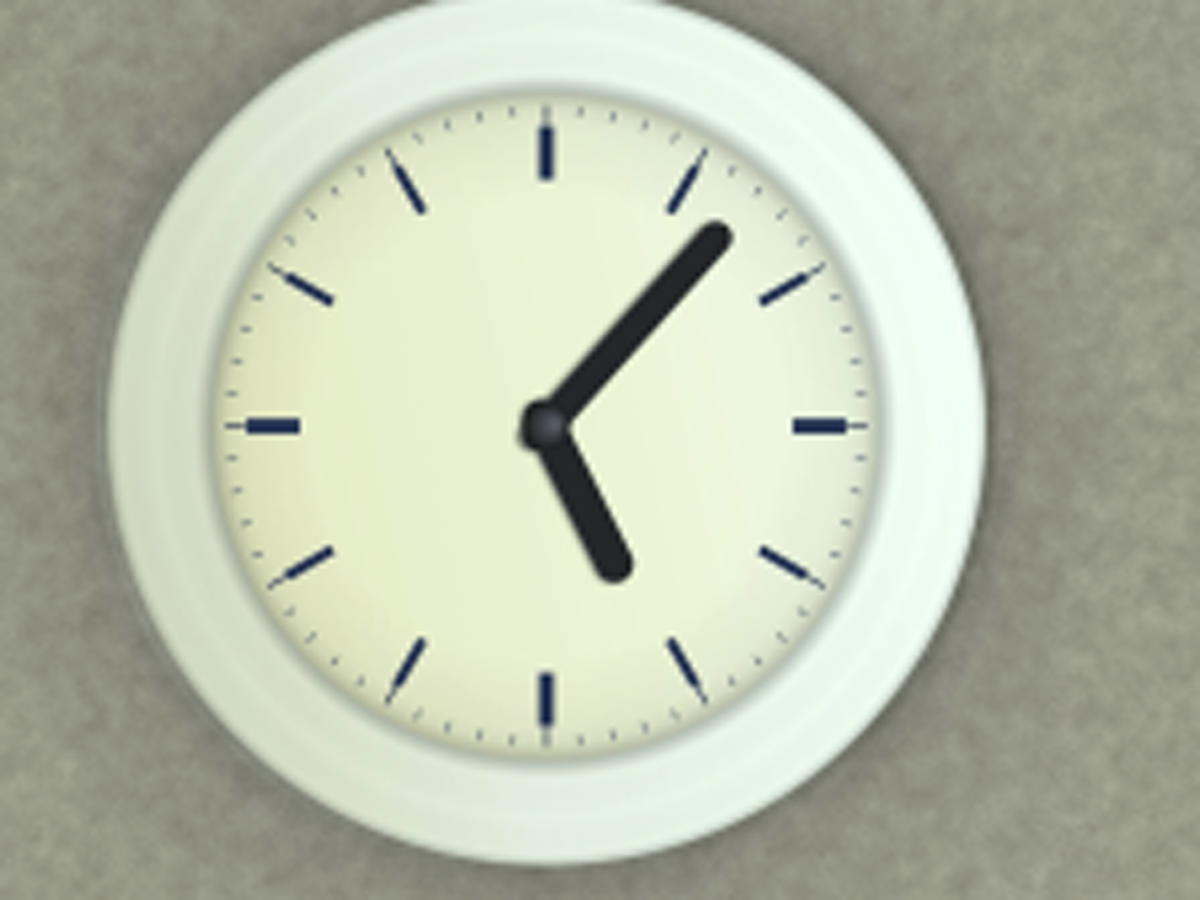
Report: 5:07
